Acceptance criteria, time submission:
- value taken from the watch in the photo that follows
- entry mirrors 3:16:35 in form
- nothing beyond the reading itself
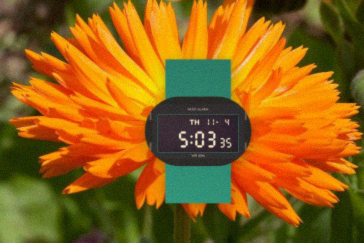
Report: 5:03:35
